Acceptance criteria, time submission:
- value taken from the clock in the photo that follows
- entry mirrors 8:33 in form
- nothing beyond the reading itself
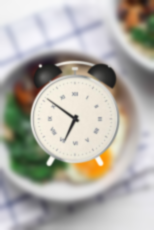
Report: 6:51
